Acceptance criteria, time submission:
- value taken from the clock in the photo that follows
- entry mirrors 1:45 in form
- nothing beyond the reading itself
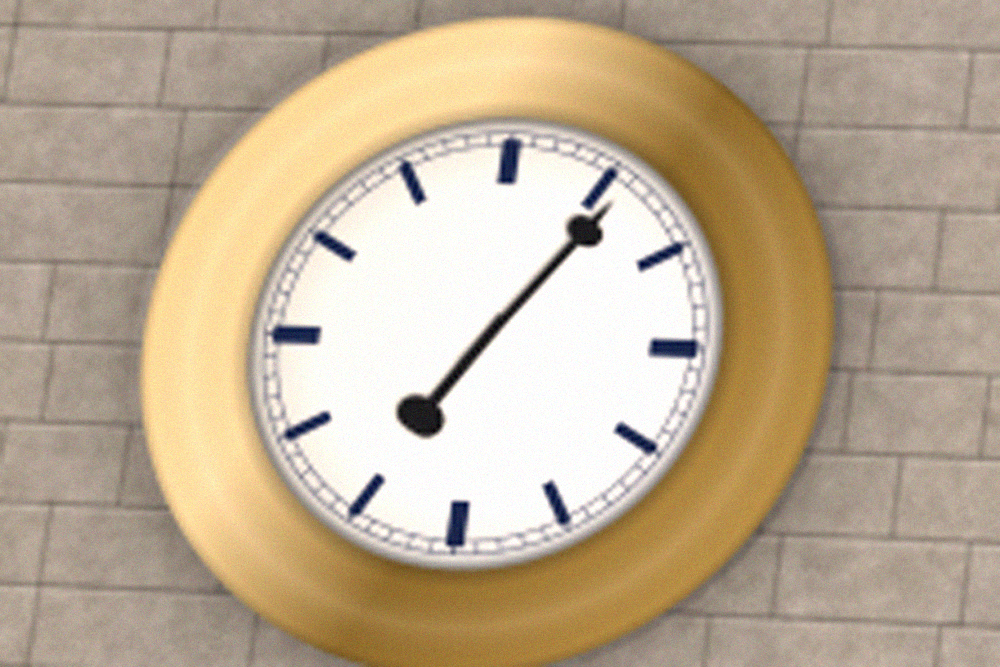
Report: 7:06
